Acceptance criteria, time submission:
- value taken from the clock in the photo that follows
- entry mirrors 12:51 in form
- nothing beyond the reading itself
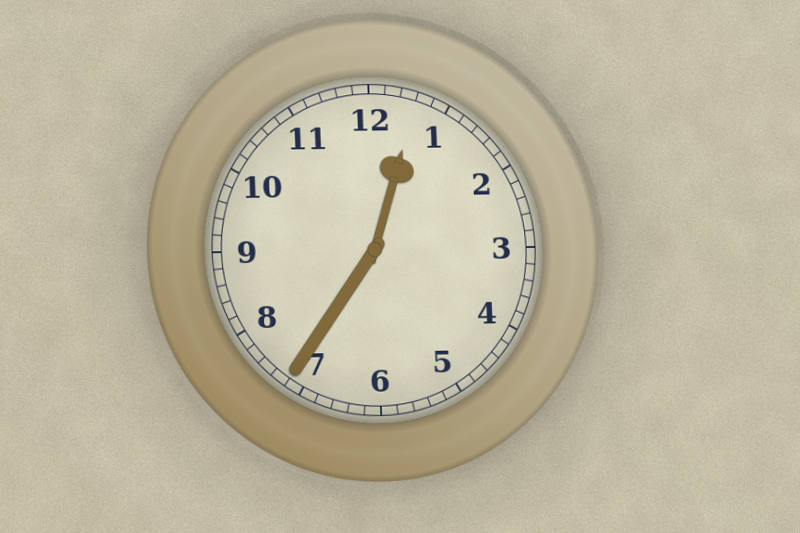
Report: 12:36
